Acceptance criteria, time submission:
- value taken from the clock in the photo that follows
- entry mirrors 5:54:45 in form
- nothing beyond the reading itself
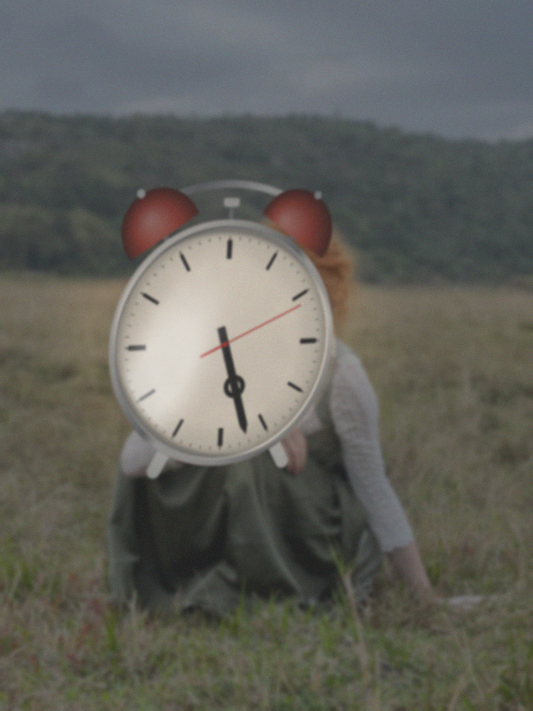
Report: 5:27:11
